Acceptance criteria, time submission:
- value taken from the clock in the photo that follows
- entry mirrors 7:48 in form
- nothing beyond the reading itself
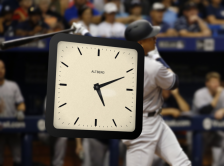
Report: 5:11
